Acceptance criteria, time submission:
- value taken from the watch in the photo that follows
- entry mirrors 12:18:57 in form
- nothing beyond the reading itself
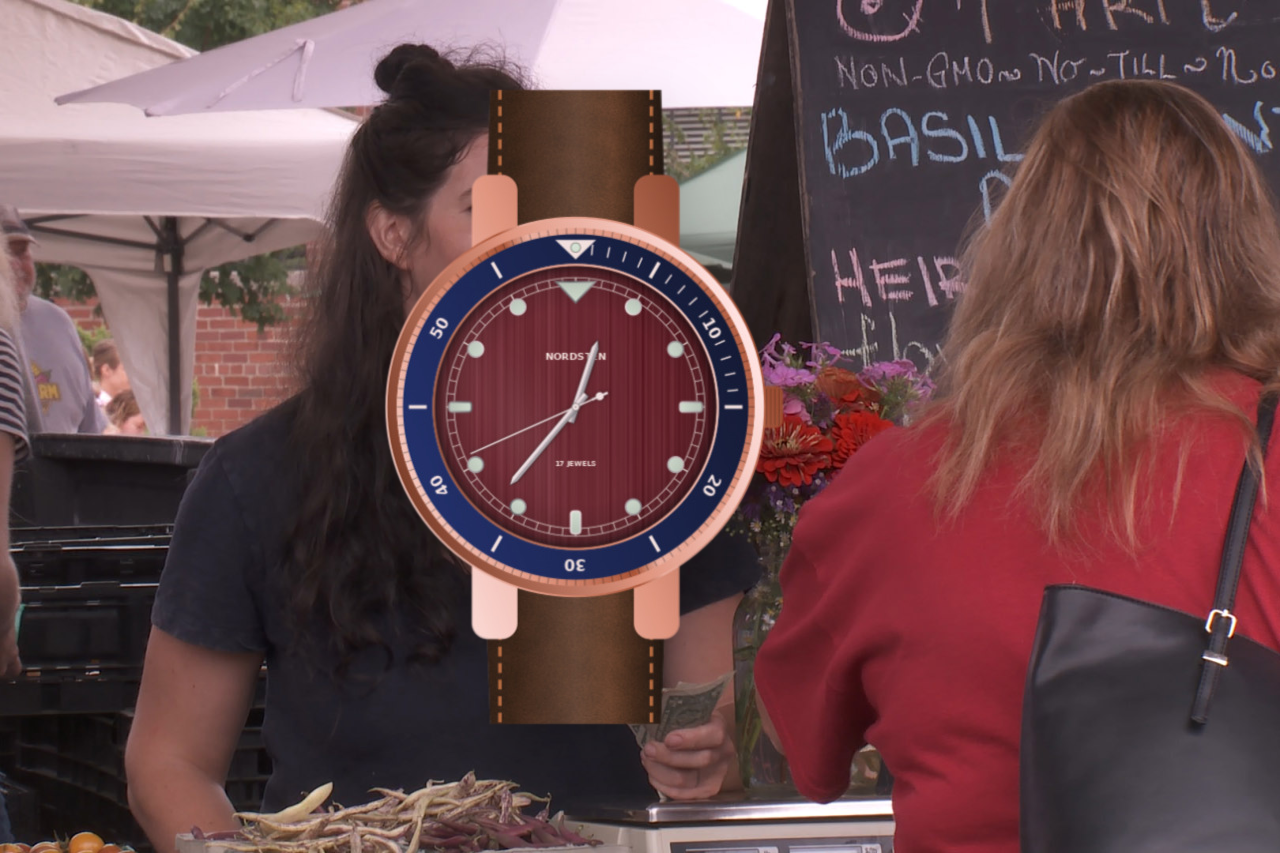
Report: 12:36:41
